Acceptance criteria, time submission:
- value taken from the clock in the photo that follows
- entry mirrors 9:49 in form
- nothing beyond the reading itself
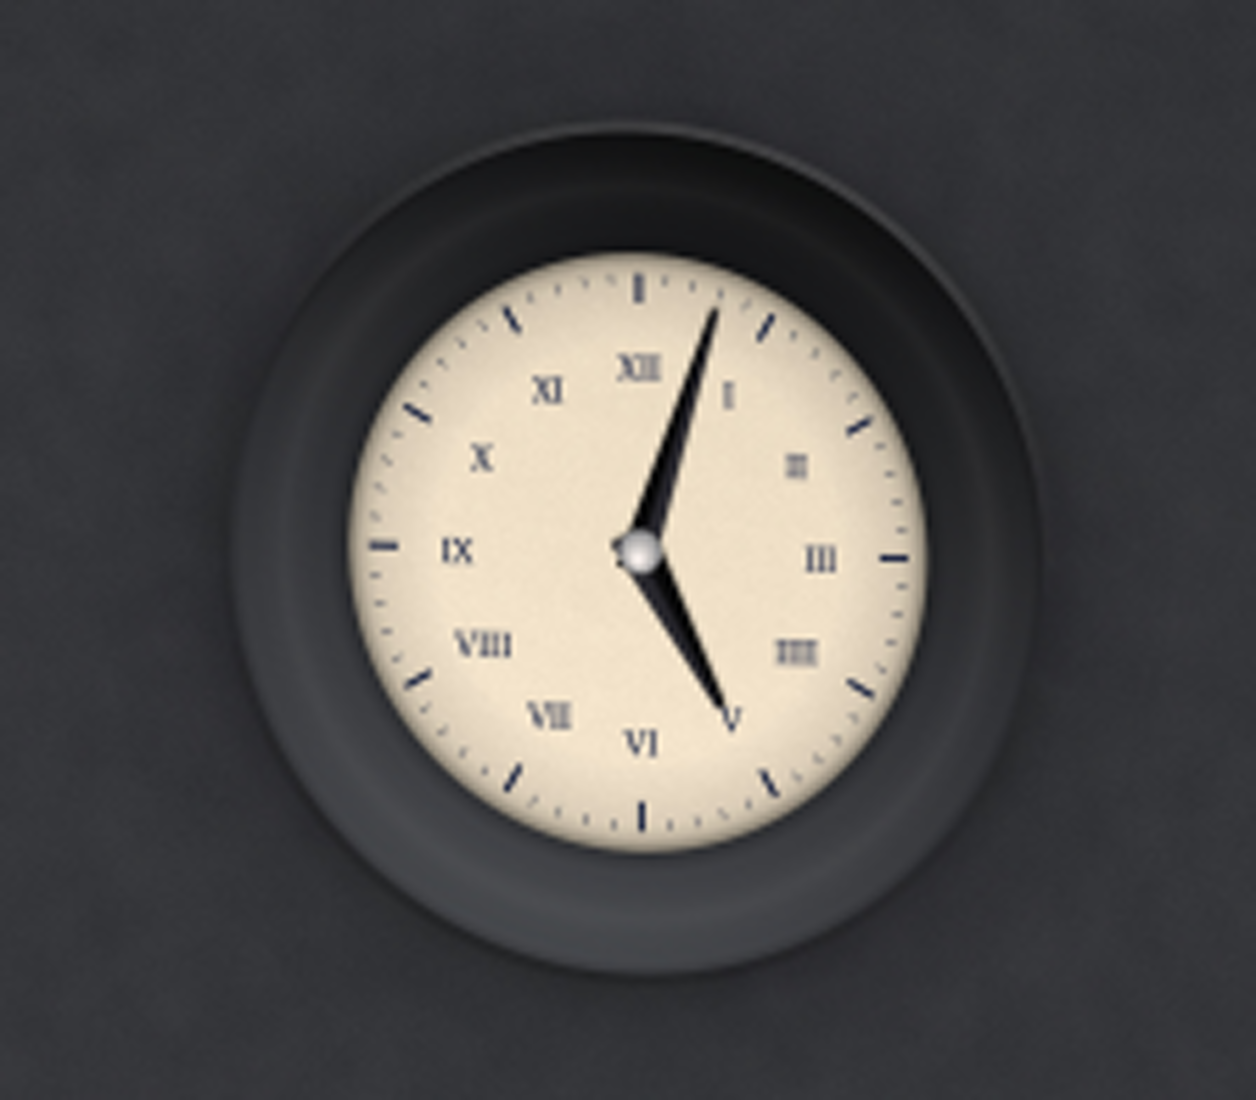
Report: 5:03
